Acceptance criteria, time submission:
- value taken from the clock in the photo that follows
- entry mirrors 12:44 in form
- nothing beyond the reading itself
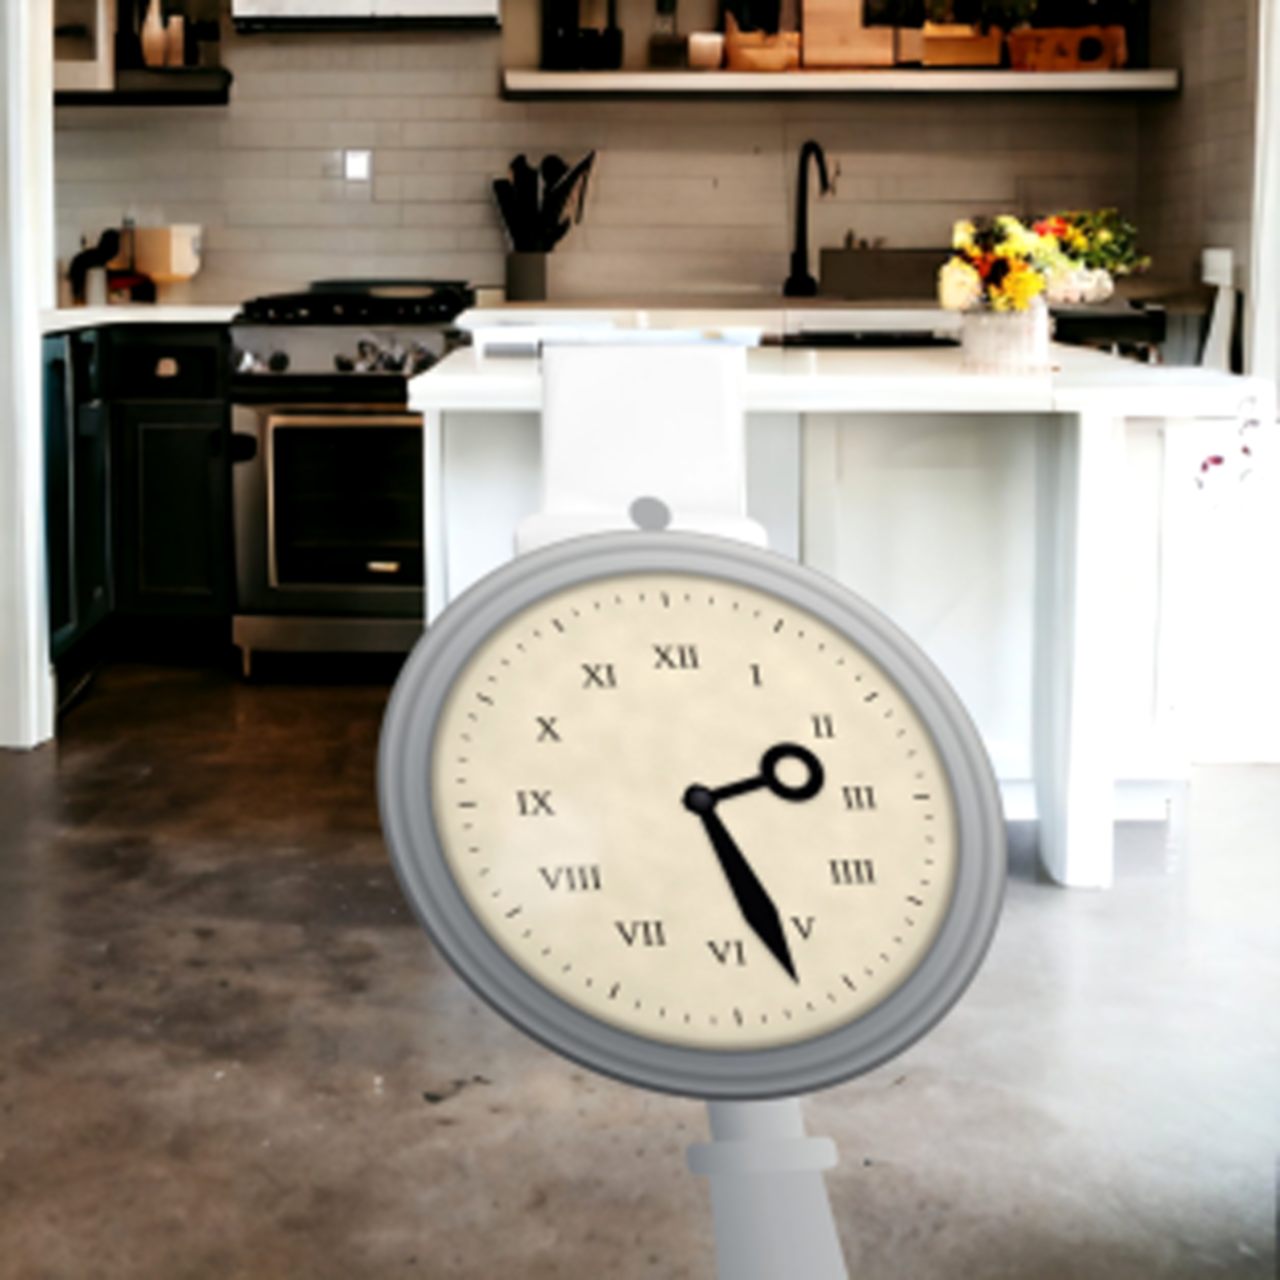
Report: 2:27
